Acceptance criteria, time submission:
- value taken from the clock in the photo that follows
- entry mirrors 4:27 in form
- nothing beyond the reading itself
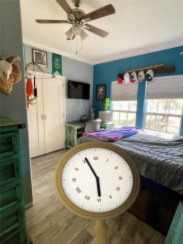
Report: 5:56
